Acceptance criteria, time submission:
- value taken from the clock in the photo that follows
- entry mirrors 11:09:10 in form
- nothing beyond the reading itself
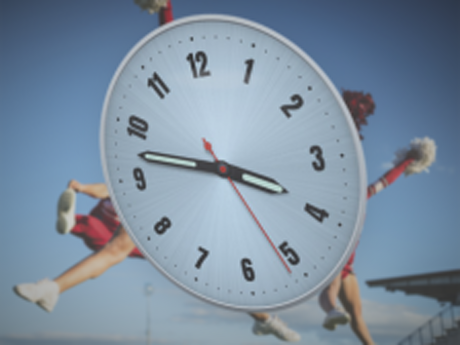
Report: 3:47:26
